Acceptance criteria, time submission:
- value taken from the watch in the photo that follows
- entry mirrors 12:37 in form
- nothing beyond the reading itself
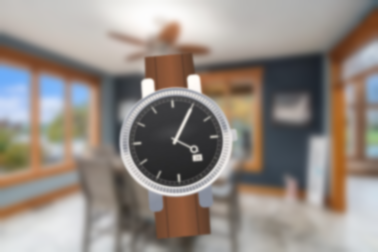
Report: 4:05
